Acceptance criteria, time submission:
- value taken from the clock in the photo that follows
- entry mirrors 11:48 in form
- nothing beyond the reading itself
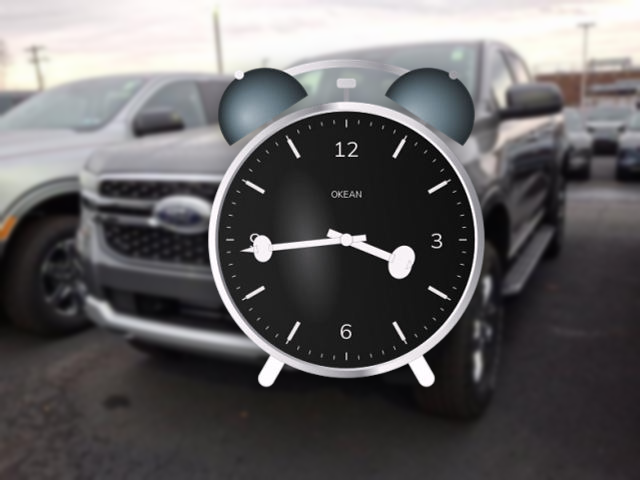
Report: 3:44
